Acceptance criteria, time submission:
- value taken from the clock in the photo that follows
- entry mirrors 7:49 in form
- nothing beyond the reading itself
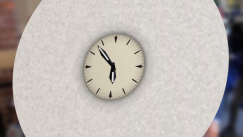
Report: 5:53
